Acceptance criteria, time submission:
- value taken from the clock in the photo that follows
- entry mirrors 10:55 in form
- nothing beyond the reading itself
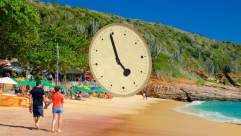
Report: 4:59
